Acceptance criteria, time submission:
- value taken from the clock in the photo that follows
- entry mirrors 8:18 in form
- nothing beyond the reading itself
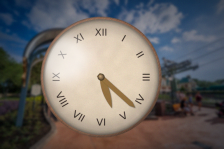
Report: 5:22
